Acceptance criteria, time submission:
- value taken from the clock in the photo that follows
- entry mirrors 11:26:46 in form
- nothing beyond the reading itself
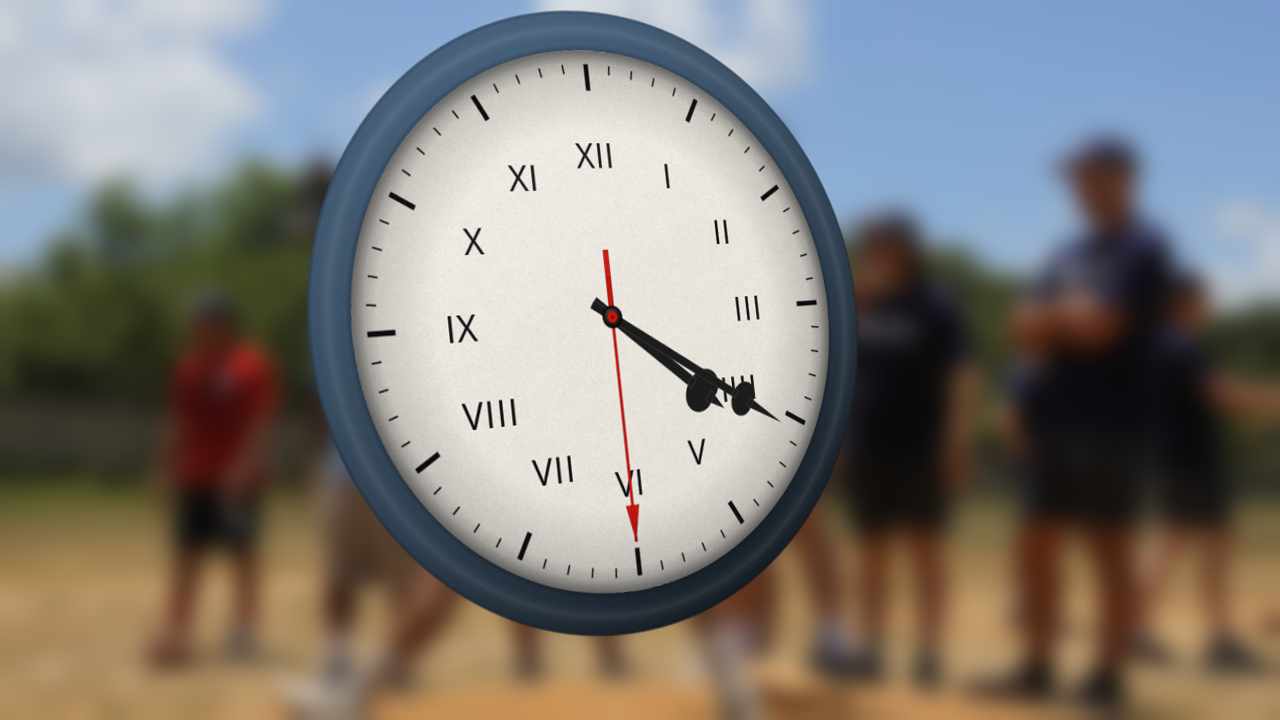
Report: 4:20:30
